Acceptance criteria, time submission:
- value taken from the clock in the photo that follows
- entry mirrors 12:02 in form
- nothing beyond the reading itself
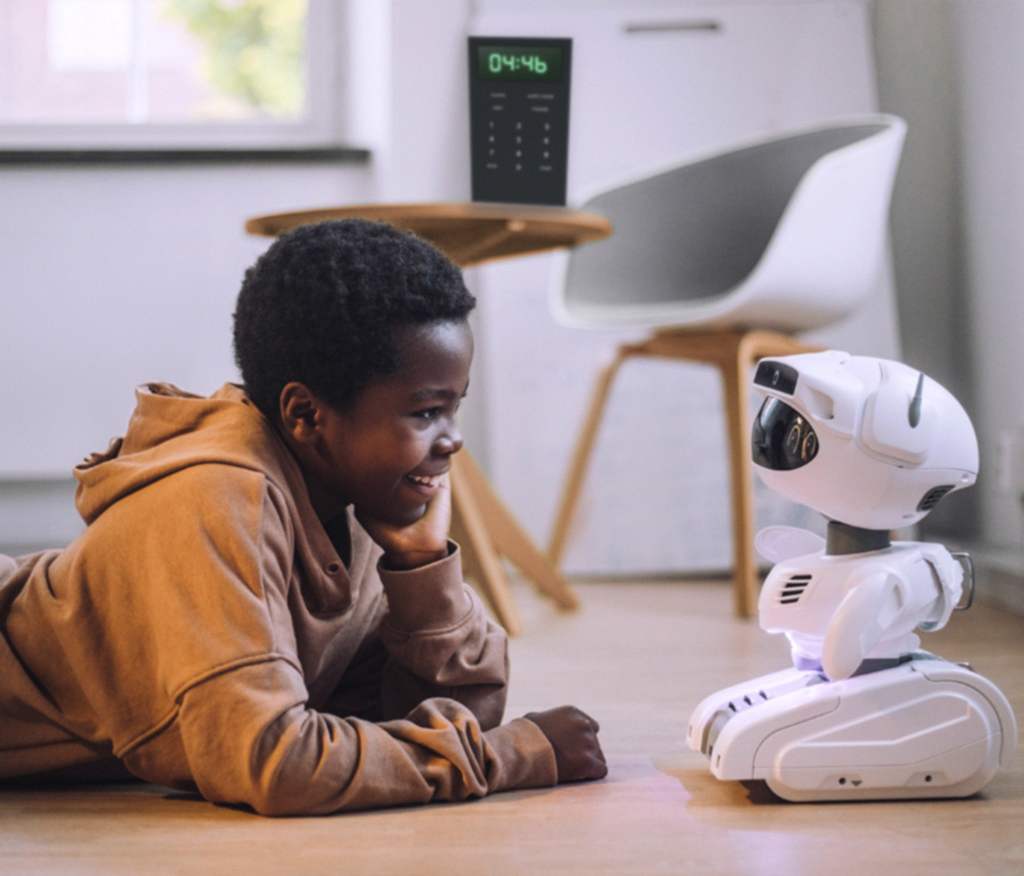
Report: 4:46
